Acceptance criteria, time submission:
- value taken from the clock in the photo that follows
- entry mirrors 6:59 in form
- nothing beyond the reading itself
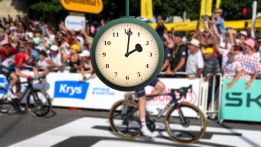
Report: 2:01
